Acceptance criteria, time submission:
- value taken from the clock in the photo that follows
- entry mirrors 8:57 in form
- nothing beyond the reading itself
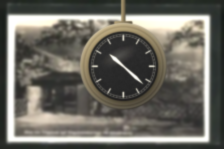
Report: 10:22
